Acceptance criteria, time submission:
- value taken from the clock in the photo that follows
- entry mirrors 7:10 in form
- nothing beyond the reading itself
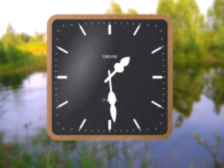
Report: 1:29
